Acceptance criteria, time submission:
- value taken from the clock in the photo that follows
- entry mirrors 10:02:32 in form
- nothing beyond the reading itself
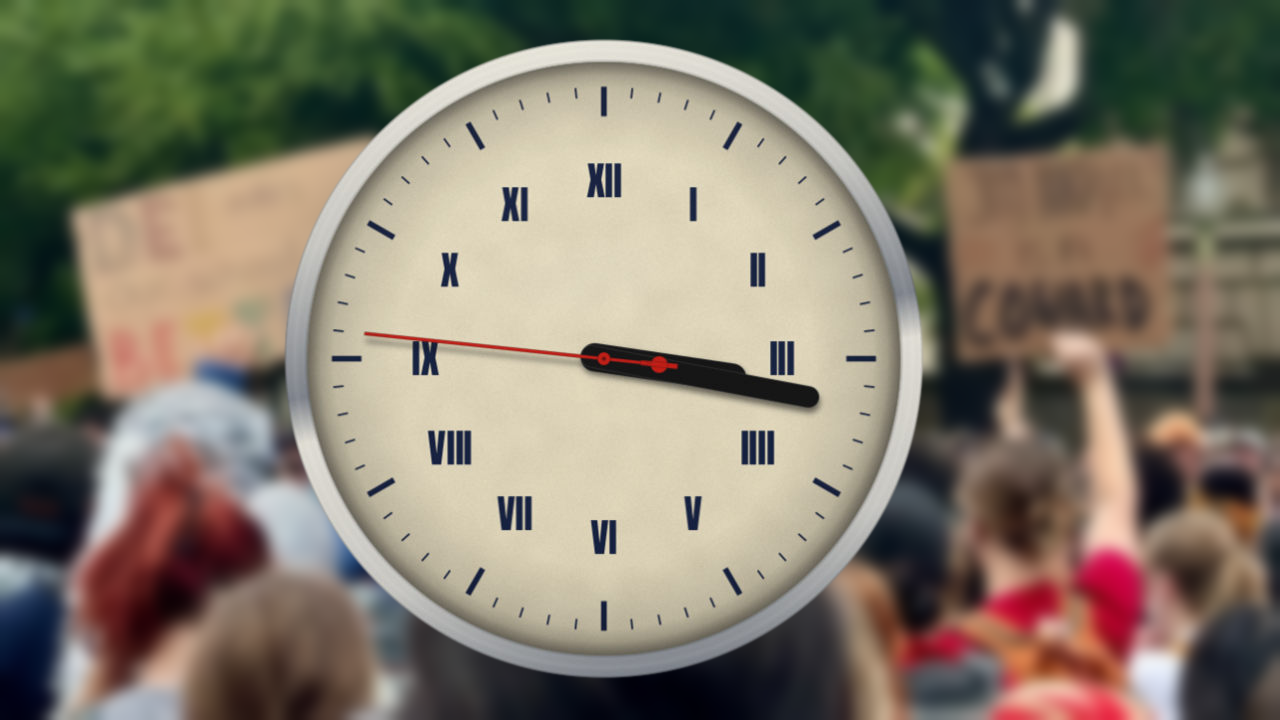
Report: 3:16:46
